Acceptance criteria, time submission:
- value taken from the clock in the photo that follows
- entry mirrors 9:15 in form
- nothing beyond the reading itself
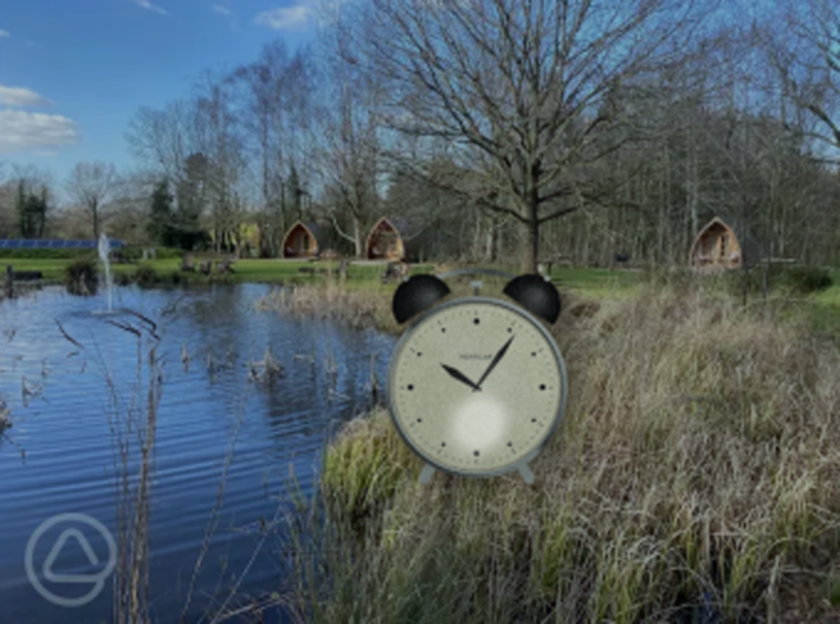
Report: 10:06
